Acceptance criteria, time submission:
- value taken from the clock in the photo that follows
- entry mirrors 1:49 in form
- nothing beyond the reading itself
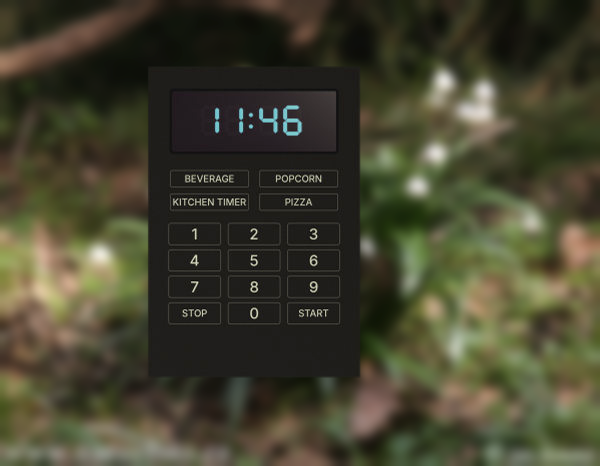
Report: 11:46
